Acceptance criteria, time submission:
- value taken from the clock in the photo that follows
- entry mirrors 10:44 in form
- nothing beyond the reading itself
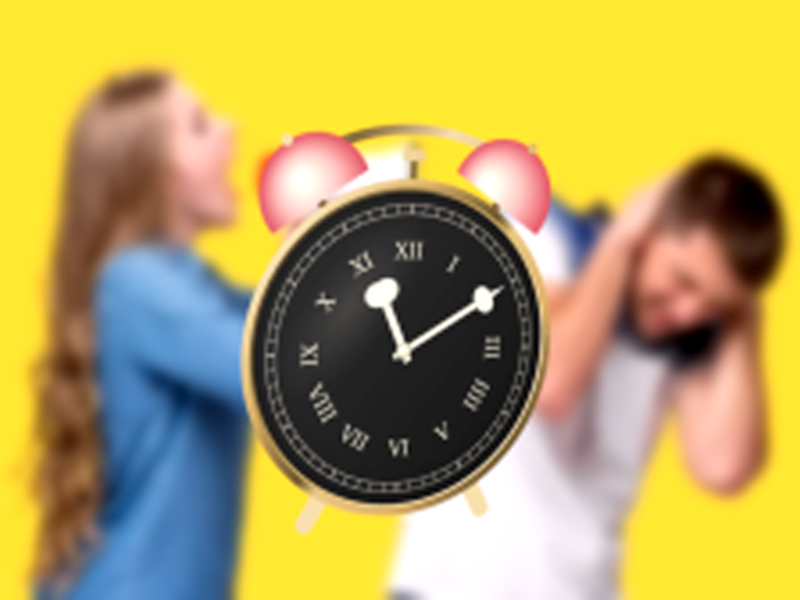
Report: 11:10
